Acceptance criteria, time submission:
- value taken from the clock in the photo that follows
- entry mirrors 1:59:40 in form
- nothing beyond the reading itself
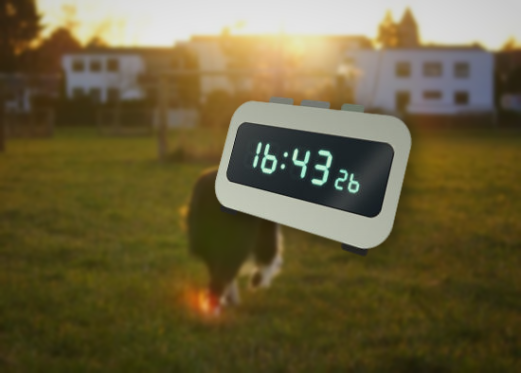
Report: 16:43:26
